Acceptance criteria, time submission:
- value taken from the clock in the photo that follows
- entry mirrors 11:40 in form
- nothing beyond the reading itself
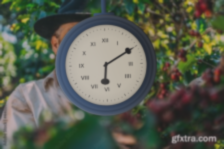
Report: 6:10
